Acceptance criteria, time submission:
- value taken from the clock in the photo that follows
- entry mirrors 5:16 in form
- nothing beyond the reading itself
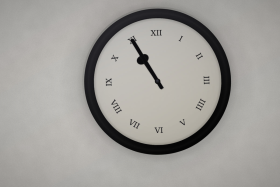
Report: 10:55
